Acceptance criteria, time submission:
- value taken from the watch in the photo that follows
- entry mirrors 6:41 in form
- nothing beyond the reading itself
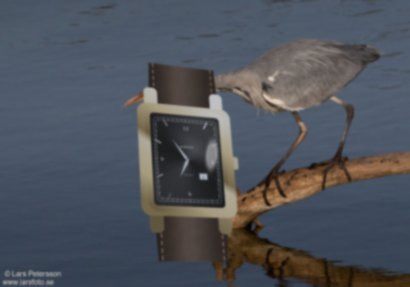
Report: 6:54
